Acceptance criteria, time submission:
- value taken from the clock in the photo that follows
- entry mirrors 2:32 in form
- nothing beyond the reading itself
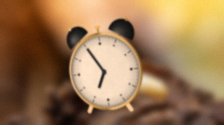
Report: 6:55
